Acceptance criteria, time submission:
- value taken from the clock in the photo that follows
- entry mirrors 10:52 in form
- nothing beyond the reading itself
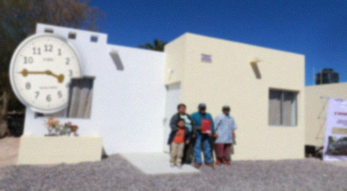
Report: 3:45
